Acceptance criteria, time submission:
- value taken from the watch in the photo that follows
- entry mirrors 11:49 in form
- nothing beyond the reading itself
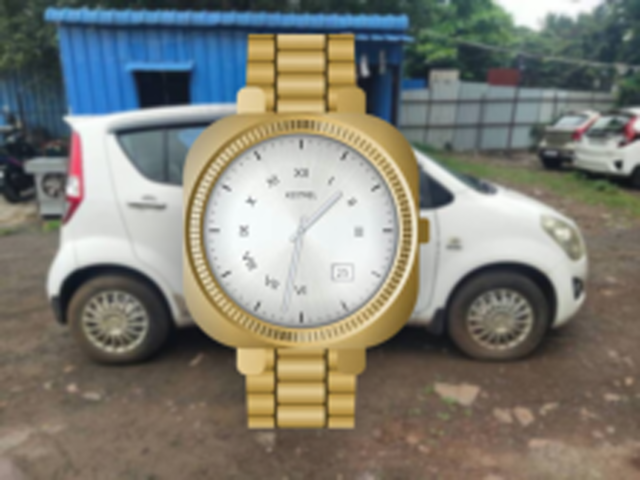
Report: 1:32
